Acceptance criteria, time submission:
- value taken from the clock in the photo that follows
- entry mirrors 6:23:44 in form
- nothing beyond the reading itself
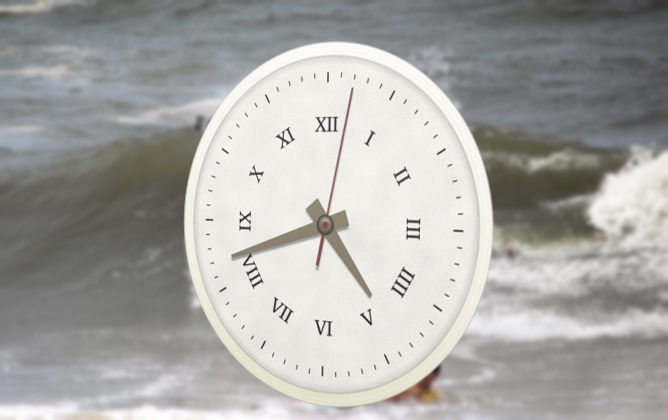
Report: 4:42:02
